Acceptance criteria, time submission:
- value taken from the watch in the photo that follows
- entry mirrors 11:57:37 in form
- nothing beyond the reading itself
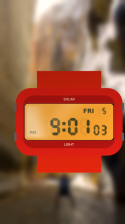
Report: 9:01:03
